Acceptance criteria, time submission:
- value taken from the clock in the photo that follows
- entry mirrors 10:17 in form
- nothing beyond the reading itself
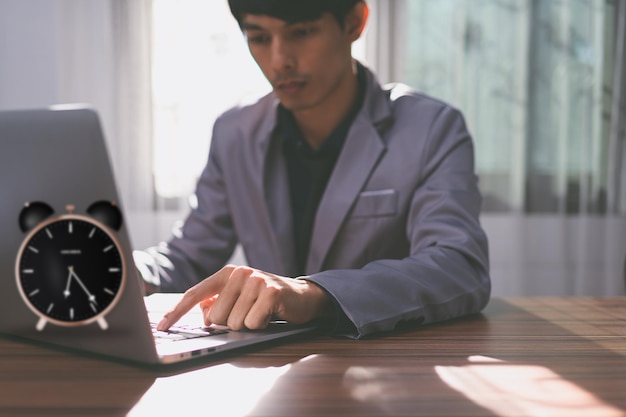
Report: 6:24
